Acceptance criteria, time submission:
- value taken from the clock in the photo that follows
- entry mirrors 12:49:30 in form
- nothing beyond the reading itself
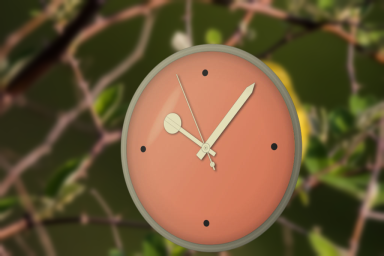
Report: 10:06:56
